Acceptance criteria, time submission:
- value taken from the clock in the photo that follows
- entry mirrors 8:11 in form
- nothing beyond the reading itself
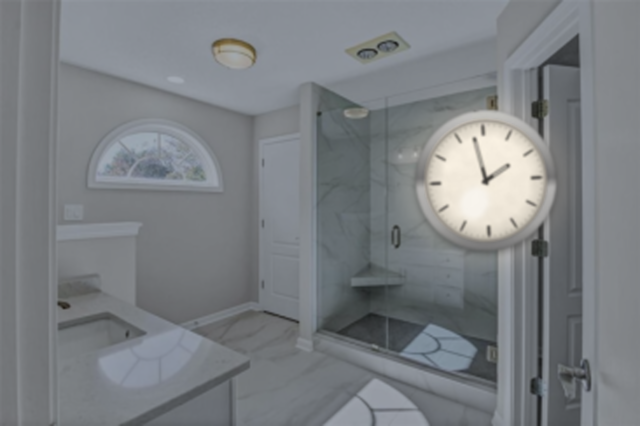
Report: 1:58
